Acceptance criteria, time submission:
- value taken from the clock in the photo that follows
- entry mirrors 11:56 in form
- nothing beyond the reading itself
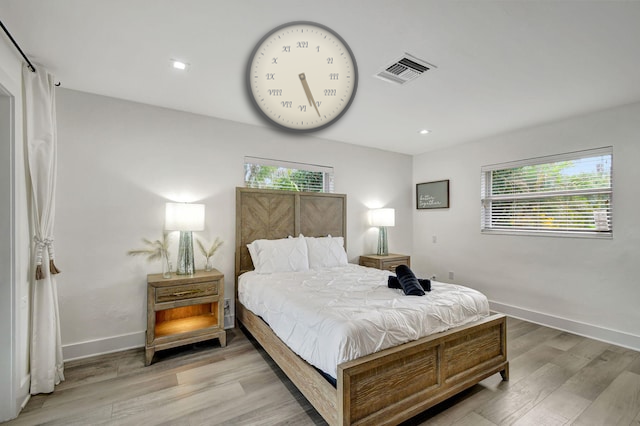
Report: 5:26
